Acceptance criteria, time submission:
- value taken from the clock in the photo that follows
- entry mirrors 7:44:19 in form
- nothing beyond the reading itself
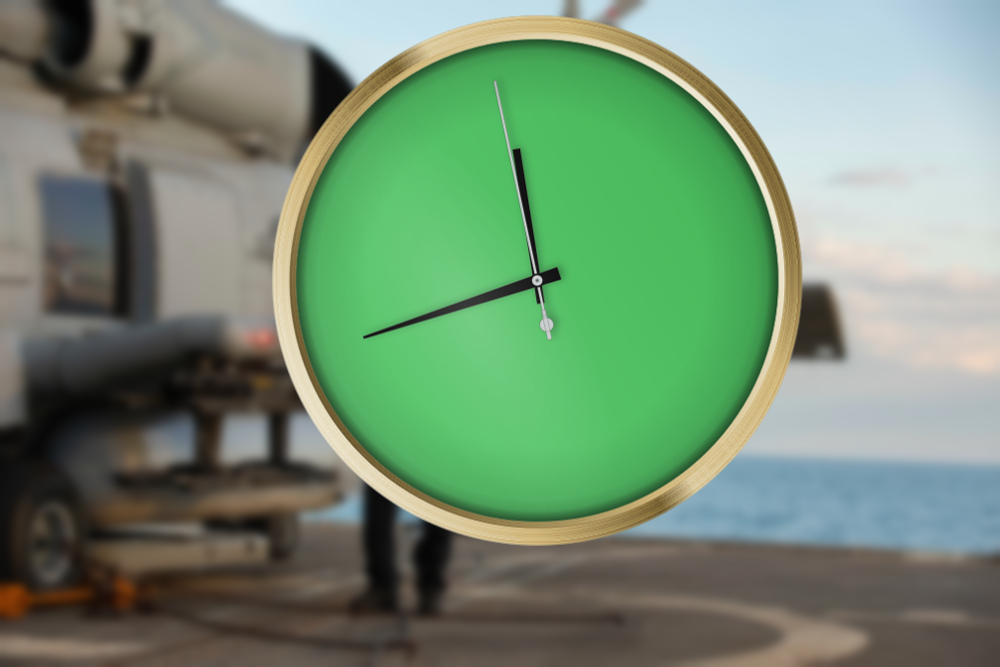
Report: 11:41:58
